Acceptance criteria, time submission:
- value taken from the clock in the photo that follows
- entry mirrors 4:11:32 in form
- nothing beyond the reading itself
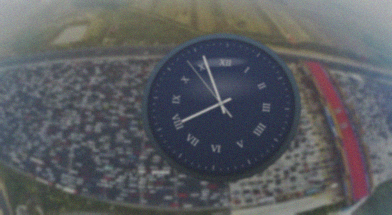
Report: 7:55:53
